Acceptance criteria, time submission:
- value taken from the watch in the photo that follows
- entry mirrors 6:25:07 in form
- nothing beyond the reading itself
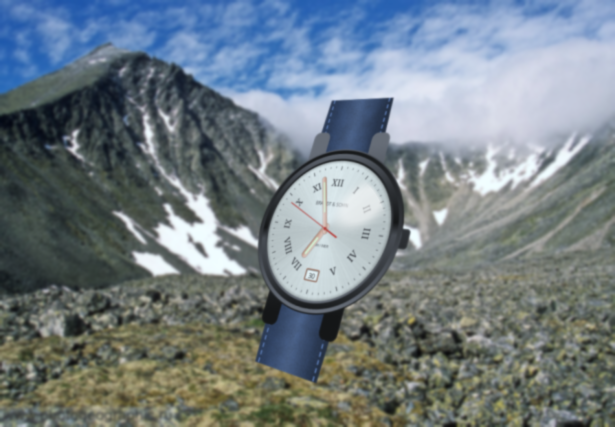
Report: 6:56:49
